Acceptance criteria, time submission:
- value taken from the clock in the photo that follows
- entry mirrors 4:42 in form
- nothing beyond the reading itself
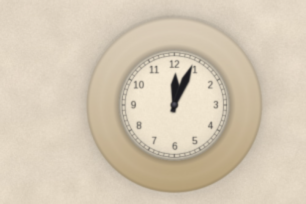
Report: 12:04
